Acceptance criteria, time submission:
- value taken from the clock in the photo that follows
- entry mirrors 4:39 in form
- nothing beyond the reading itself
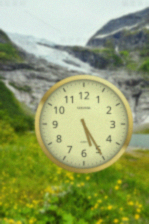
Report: 5:25
